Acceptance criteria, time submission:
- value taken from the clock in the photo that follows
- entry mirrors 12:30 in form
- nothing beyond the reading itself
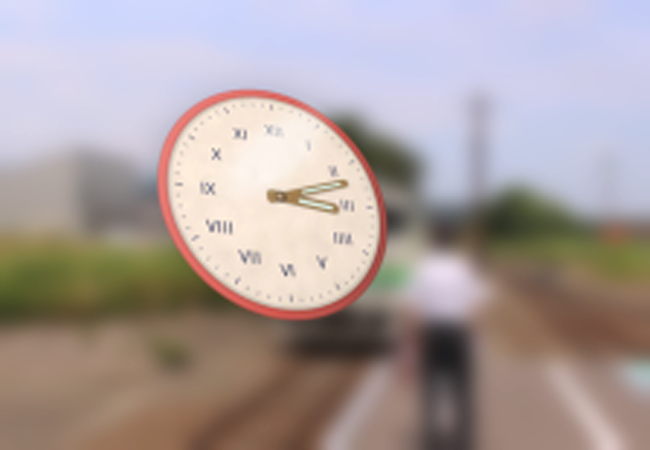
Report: 3:12
